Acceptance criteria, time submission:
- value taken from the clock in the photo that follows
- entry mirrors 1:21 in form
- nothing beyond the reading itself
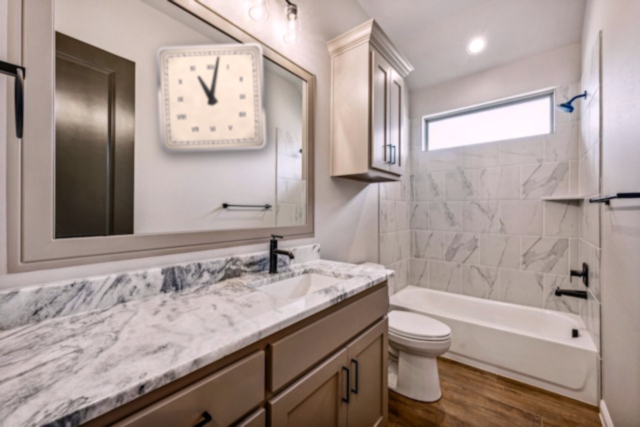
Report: 11:02
